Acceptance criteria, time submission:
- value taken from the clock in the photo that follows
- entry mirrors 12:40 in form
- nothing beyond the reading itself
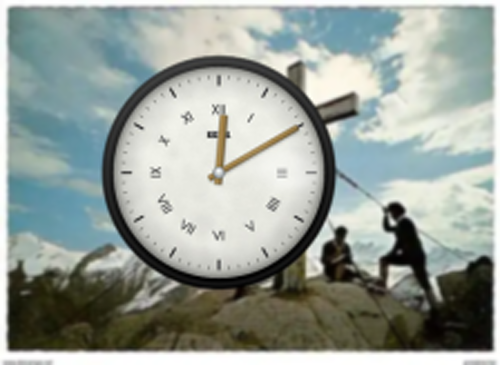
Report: 12:10
